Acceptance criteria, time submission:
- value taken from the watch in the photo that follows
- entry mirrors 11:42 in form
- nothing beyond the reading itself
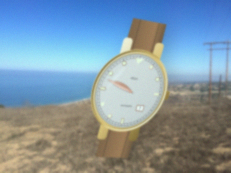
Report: 9:48
